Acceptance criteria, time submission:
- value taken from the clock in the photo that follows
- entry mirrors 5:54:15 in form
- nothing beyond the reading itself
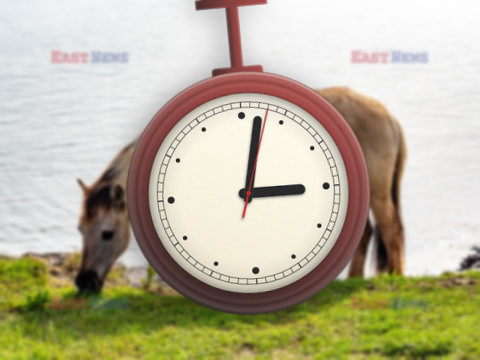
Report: 3:02:03
